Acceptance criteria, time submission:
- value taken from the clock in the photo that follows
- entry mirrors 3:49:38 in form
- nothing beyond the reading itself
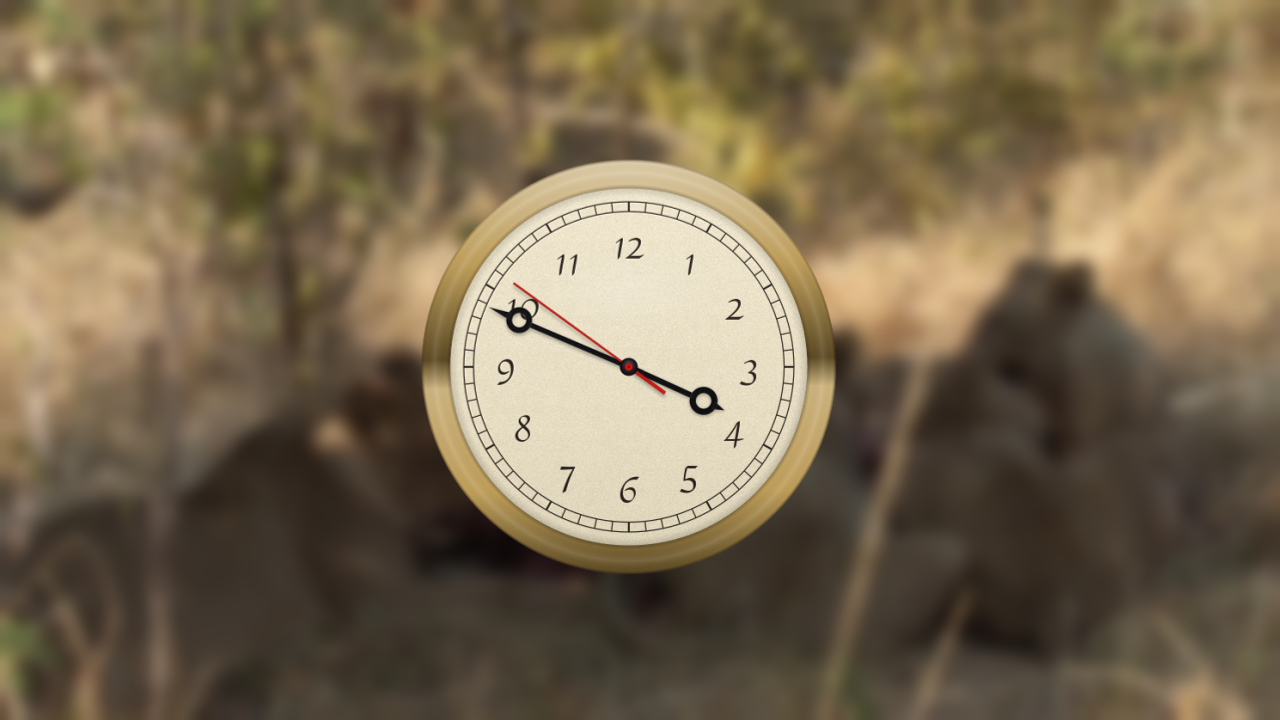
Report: 3:48:51
